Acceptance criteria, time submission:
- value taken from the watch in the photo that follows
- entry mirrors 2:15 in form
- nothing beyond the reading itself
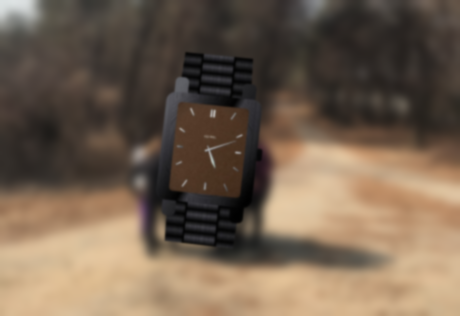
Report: 5:11
